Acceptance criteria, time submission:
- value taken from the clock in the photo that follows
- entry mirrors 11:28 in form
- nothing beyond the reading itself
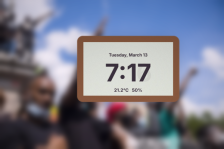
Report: 7:17
